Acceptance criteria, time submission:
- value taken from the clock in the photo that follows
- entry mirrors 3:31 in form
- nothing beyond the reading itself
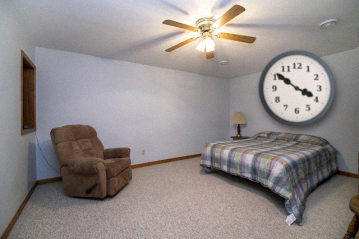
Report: 3:51
